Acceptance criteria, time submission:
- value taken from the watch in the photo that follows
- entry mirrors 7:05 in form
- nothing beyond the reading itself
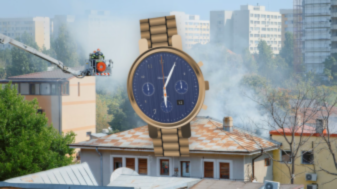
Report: 6:05
